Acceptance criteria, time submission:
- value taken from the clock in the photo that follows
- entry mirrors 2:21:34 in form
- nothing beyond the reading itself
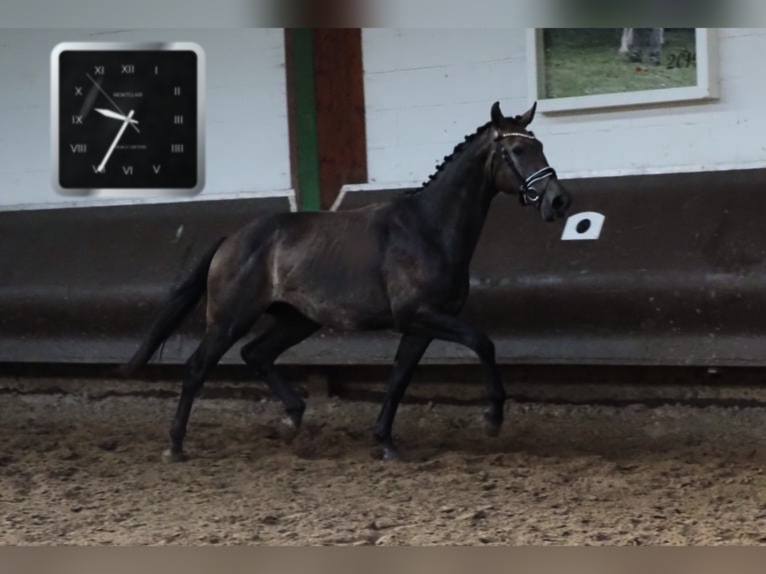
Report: 9:34:53
